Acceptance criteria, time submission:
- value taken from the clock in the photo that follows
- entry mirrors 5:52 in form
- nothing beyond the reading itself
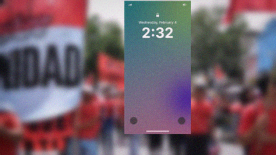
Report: 2:32
